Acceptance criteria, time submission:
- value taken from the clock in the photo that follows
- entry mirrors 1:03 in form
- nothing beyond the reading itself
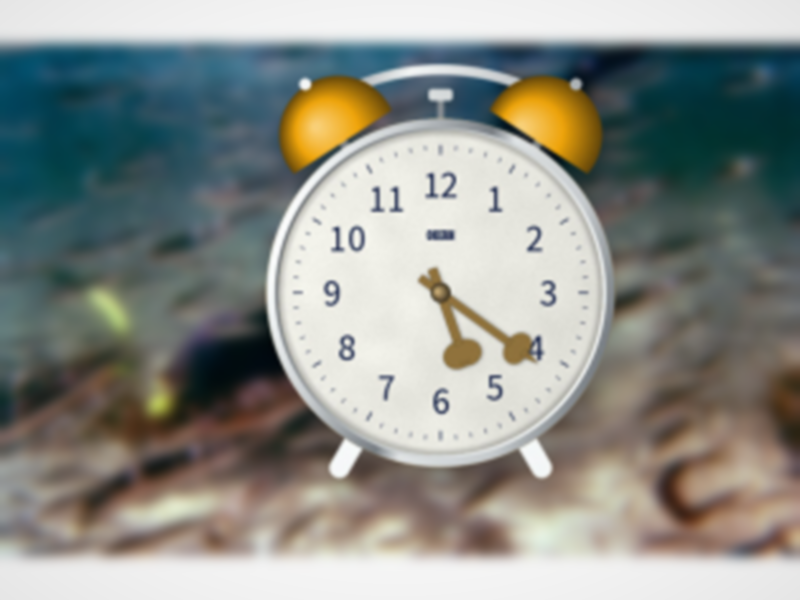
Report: 5:21
